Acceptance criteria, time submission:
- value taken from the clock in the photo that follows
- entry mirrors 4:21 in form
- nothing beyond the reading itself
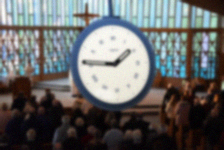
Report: 1:46
